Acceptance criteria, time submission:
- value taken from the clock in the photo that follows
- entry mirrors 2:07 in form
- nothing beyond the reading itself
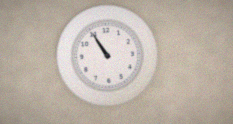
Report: 10:55
